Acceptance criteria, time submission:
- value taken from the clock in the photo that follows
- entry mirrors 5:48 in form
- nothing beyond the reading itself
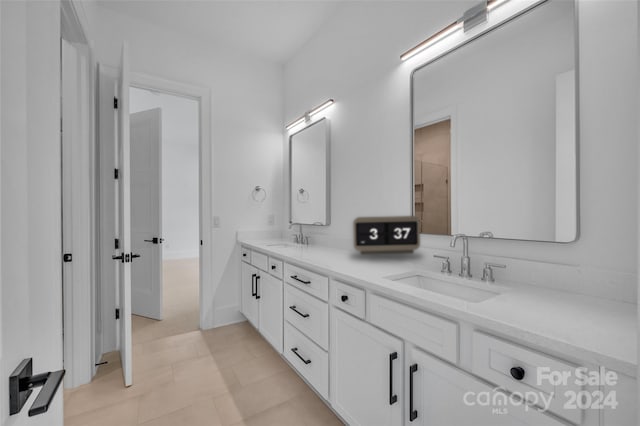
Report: 3:37
